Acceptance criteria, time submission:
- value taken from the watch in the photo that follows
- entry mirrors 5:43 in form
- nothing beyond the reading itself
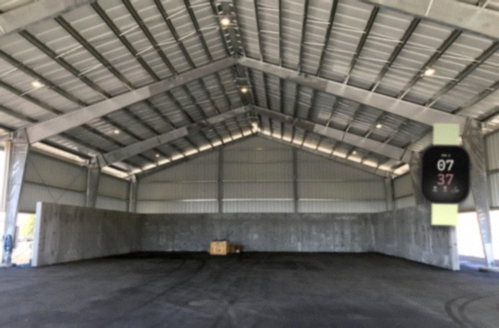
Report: 7:37
